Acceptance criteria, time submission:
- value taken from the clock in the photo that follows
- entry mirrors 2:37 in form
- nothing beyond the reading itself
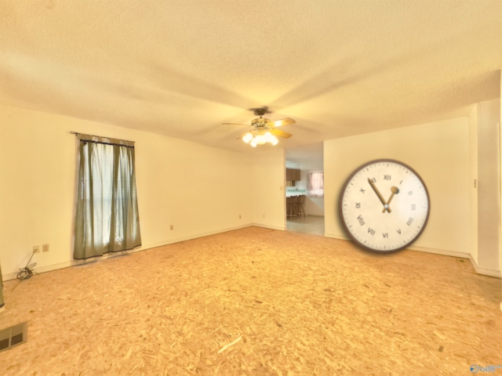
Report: 12:54
